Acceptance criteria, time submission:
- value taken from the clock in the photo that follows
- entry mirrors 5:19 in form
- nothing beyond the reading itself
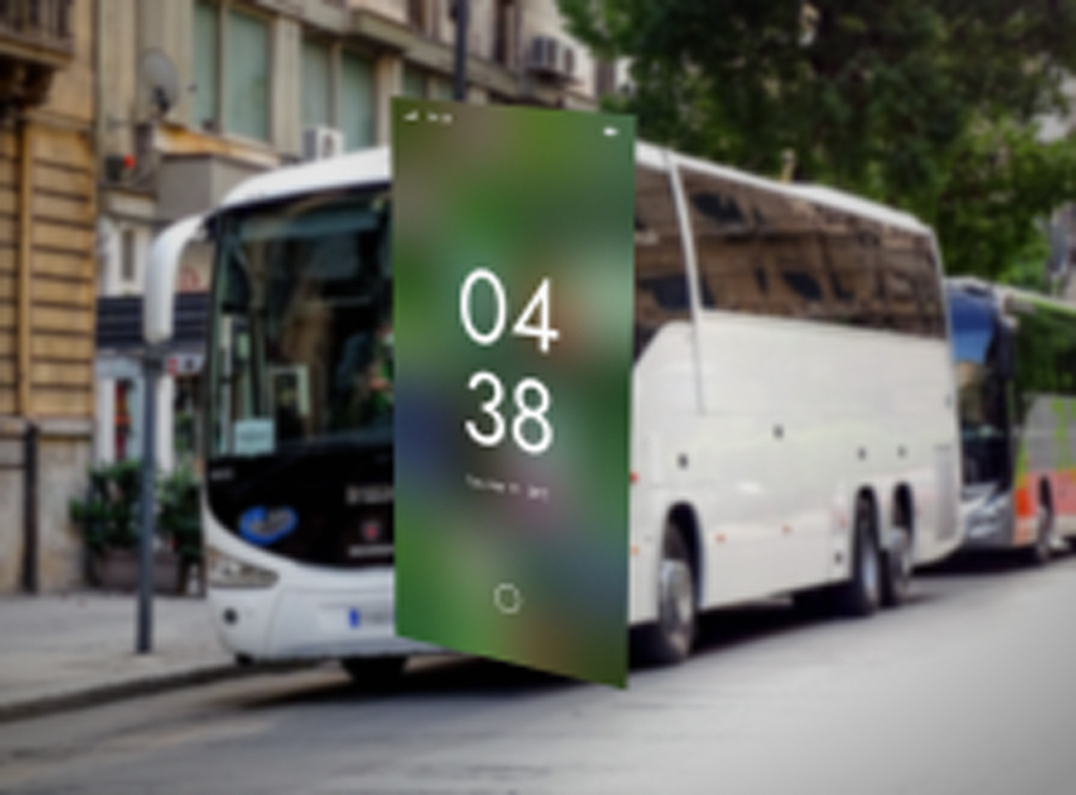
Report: 4:38
